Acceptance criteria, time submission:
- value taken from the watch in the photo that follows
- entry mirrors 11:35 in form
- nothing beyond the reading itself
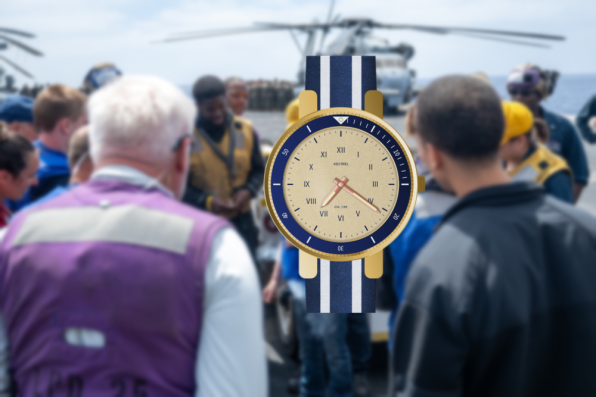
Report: 7:21
